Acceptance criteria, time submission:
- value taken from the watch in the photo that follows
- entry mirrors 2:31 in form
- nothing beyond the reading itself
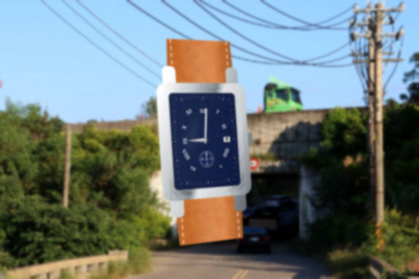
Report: 9:01
